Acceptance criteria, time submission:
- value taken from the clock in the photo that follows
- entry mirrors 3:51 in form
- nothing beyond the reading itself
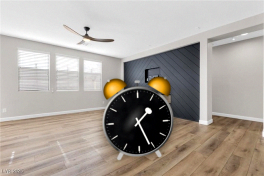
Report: 1:26
